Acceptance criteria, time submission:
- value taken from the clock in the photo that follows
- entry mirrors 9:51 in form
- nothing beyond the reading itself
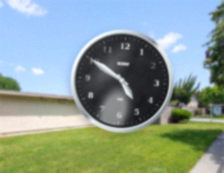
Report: 4:50
